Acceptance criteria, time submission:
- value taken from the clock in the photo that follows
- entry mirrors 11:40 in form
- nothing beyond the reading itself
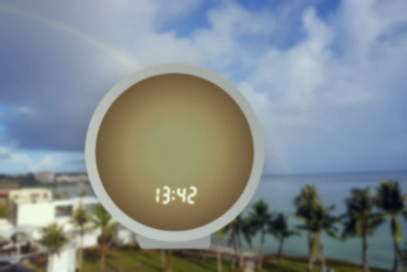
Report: 13:42
